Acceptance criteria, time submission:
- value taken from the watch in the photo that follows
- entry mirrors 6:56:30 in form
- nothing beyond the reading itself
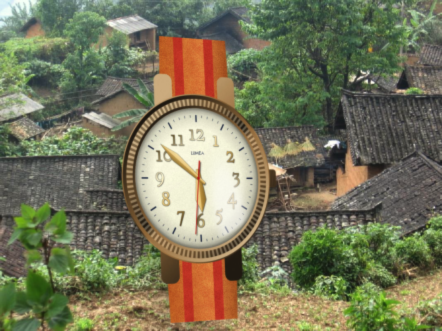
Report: 5:51:31
